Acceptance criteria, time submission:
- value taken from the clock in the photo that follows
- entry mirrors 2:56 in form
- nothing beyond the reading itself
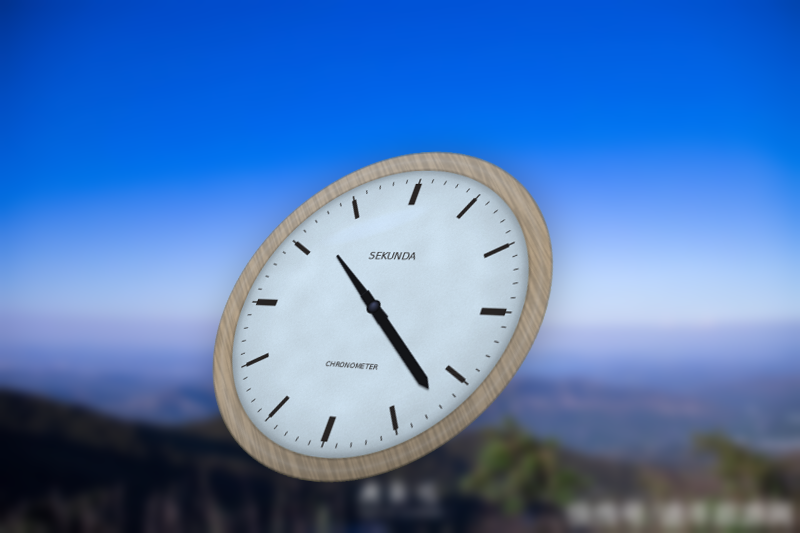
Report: 10:22
